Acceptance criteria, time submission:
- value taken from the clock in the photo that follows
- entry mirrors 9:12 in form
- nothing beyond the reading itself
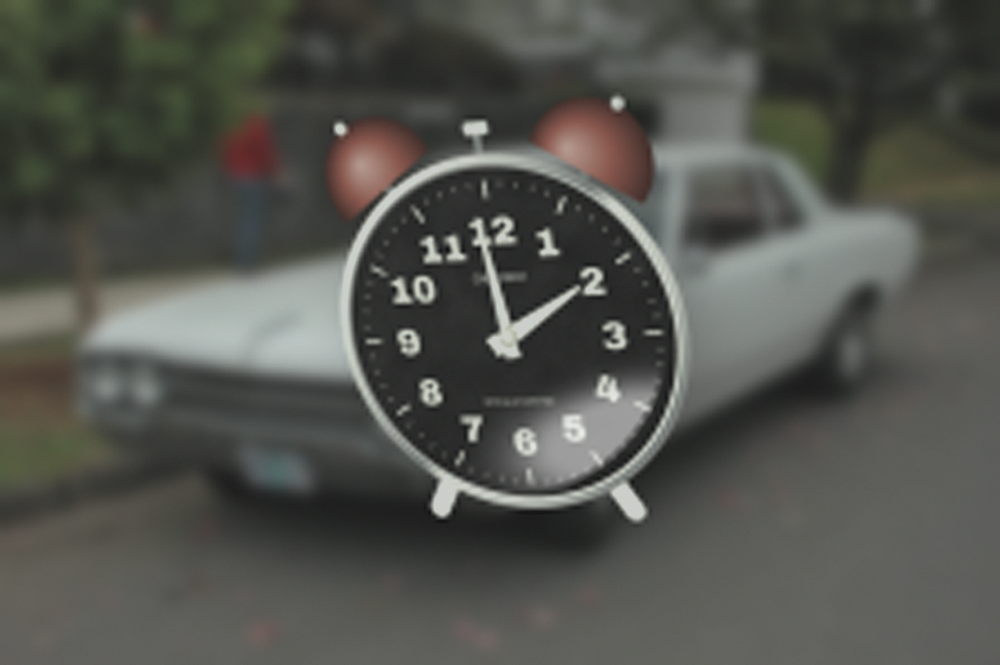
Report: 1:59
